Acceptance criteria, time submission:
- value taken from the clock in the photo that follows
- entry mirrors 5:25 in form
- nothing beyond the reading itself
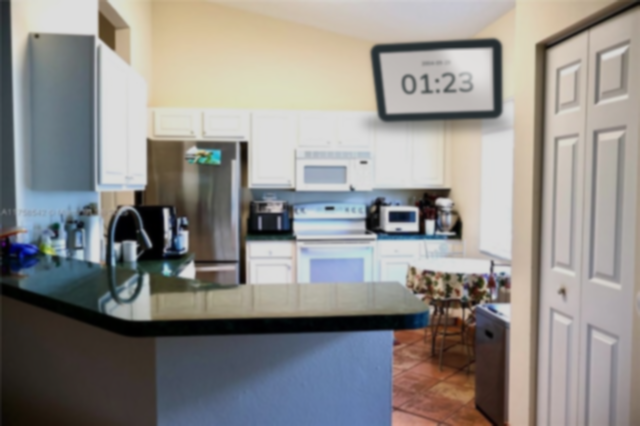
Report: 1:23
